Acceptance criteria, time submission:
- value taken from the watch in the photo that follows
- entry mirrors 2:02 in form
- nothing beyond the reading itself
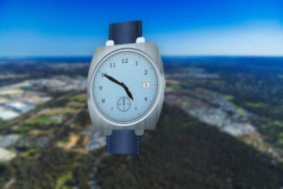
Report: 4:50
